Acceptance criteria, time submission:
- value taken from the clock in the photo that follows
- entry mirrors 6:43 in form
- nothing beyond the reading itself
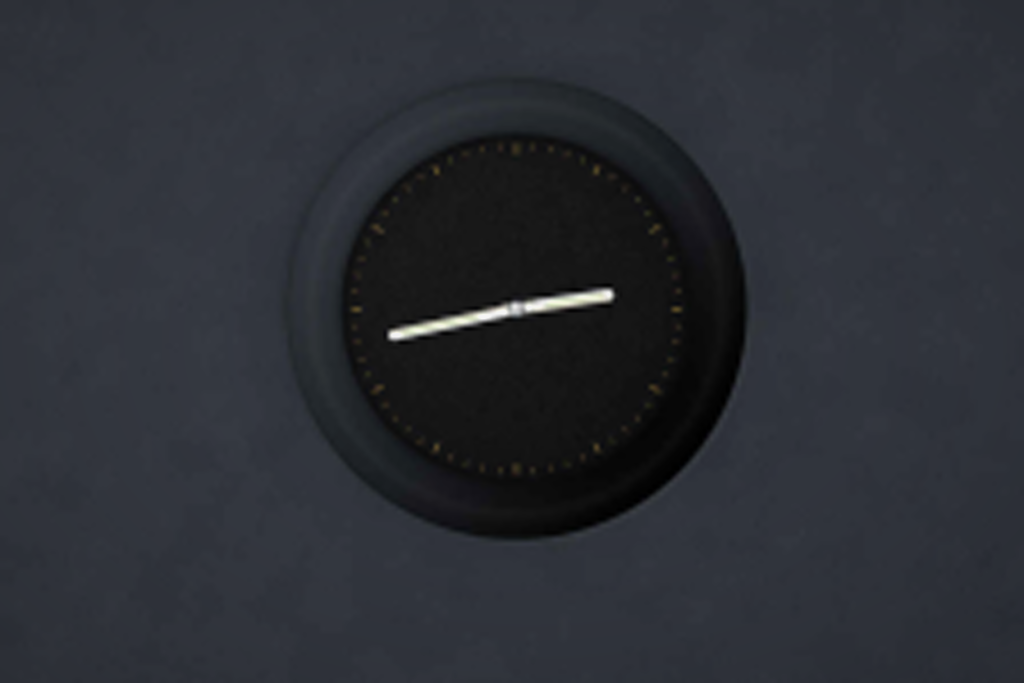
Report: 2:43
